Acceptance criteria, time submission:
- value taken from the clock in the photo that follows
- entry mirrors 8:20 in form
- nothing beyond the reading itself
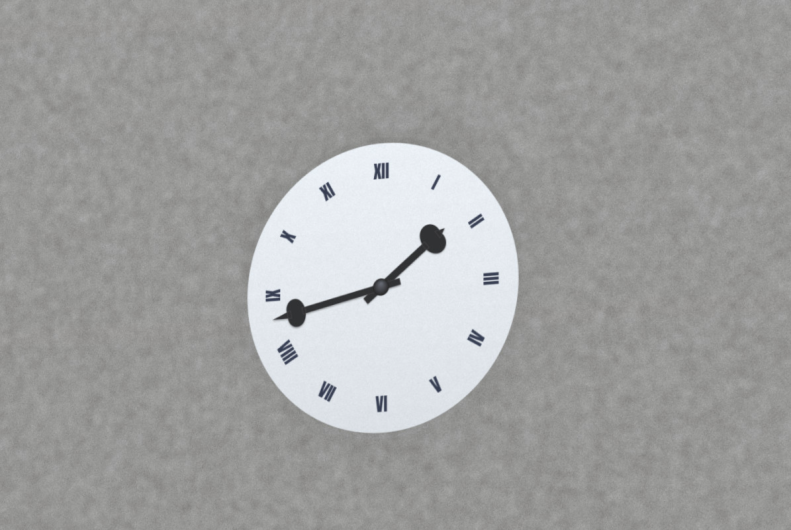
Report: 1:43
